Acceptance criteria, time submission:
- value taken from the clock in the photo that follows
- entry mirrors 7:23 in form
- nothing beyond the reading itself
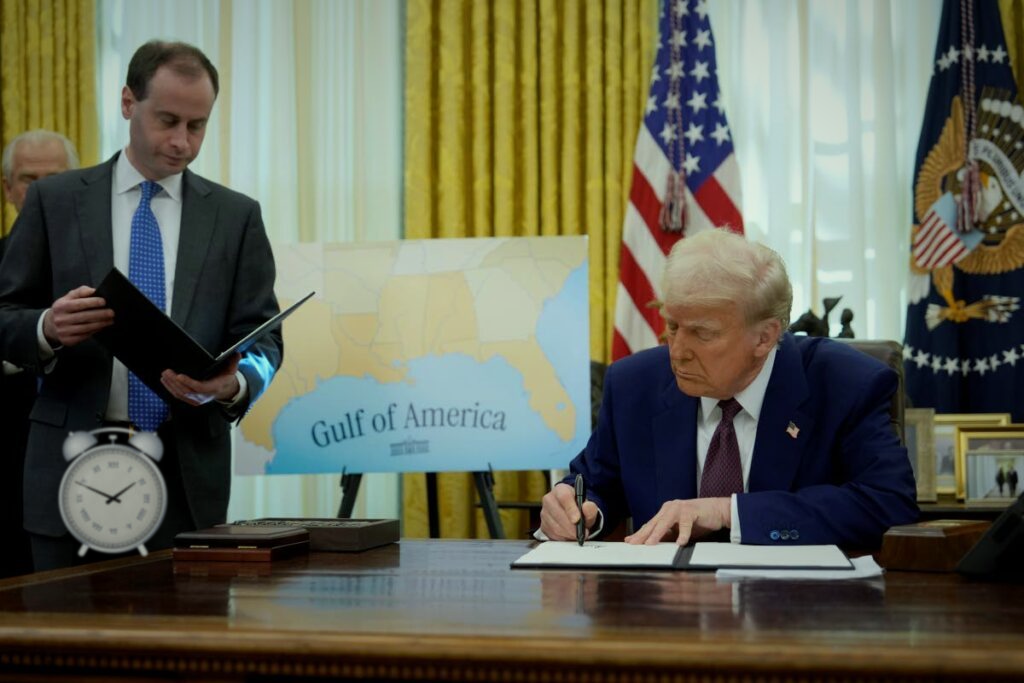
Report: 1:49
